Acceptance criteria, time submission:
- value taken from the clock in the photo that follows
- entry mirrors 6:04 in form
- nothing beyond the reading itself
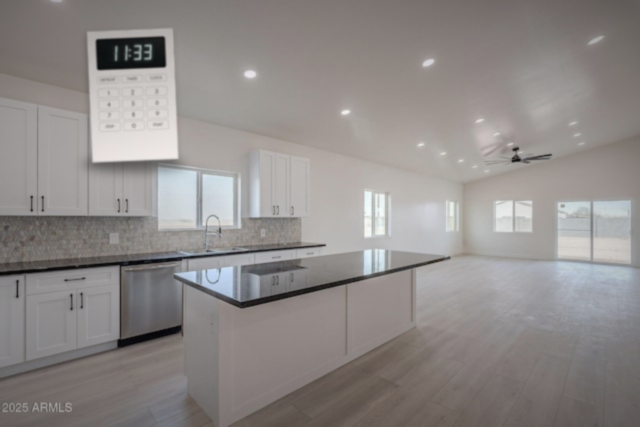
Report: 11:33
